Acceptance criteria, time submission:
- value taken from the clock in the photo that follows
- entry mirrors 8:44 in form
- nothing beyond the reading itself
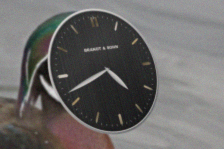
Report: 4:42
